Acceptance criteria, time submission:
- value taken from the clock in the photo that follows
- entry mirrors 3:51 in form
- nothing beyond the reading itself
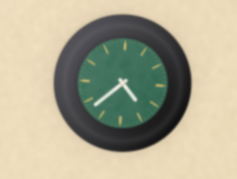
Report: 4:38
